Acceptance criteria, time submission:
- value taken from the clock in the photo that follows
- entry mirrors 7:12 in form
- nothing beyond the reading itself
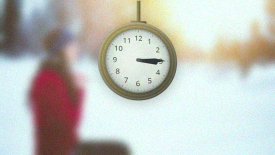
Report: 3:15
